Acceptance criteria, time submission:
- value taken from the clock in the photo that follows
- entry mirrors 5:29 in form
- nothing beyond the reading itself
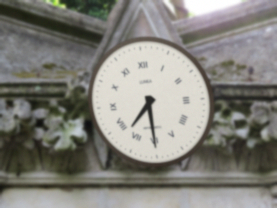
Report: 7:30
